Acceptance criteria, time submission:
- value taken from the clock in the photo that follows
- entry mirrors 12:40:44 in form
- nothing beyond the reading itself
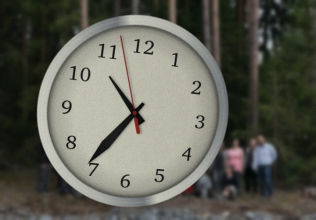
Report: 10:35:57
